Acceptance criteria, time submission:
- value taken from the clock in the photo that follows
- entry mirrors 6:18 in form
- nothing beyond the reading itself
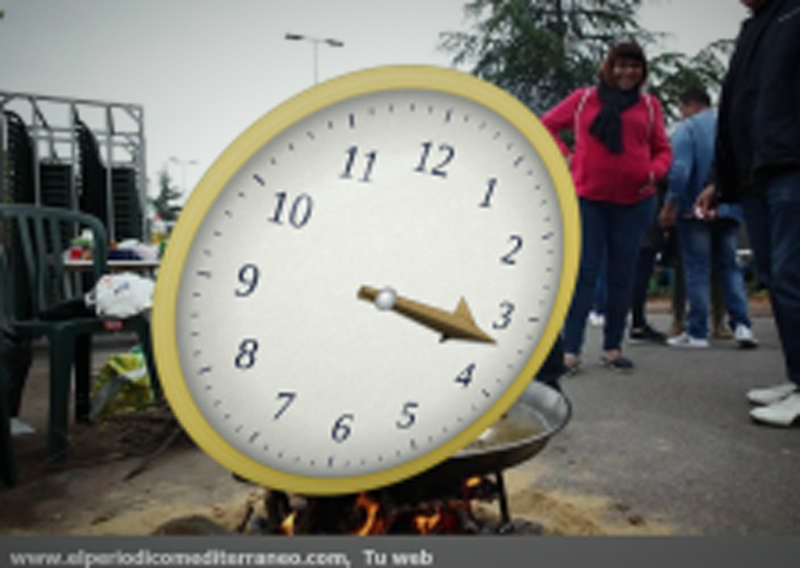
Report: 3:17
